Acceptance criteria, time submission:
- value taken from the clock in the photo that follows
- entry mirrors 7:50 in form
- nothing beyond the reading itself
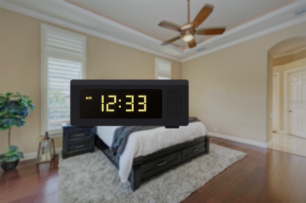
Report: 12:33
